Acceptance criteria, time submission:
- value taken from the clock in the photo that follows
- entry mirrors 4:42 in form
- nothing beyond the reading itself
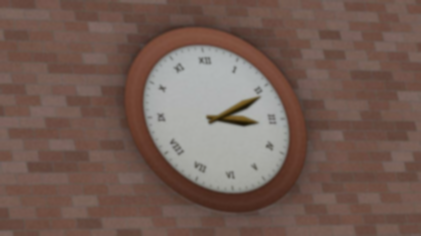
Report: 3:11
